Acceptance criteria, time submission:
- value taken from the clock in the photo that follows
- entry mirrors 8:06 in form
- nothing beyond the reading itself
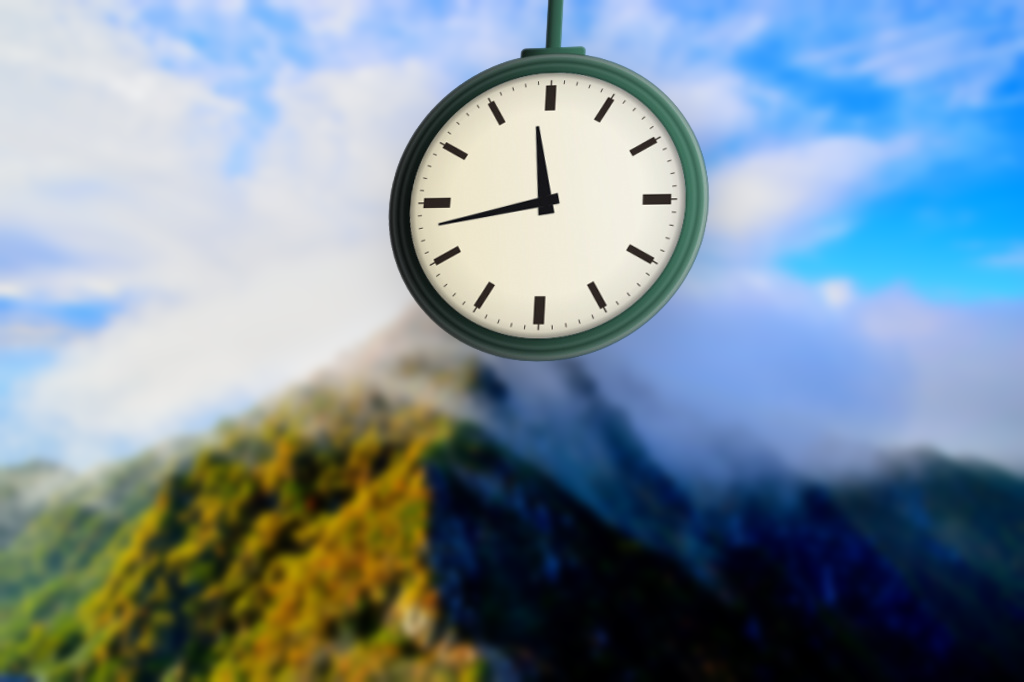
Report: 11:43
